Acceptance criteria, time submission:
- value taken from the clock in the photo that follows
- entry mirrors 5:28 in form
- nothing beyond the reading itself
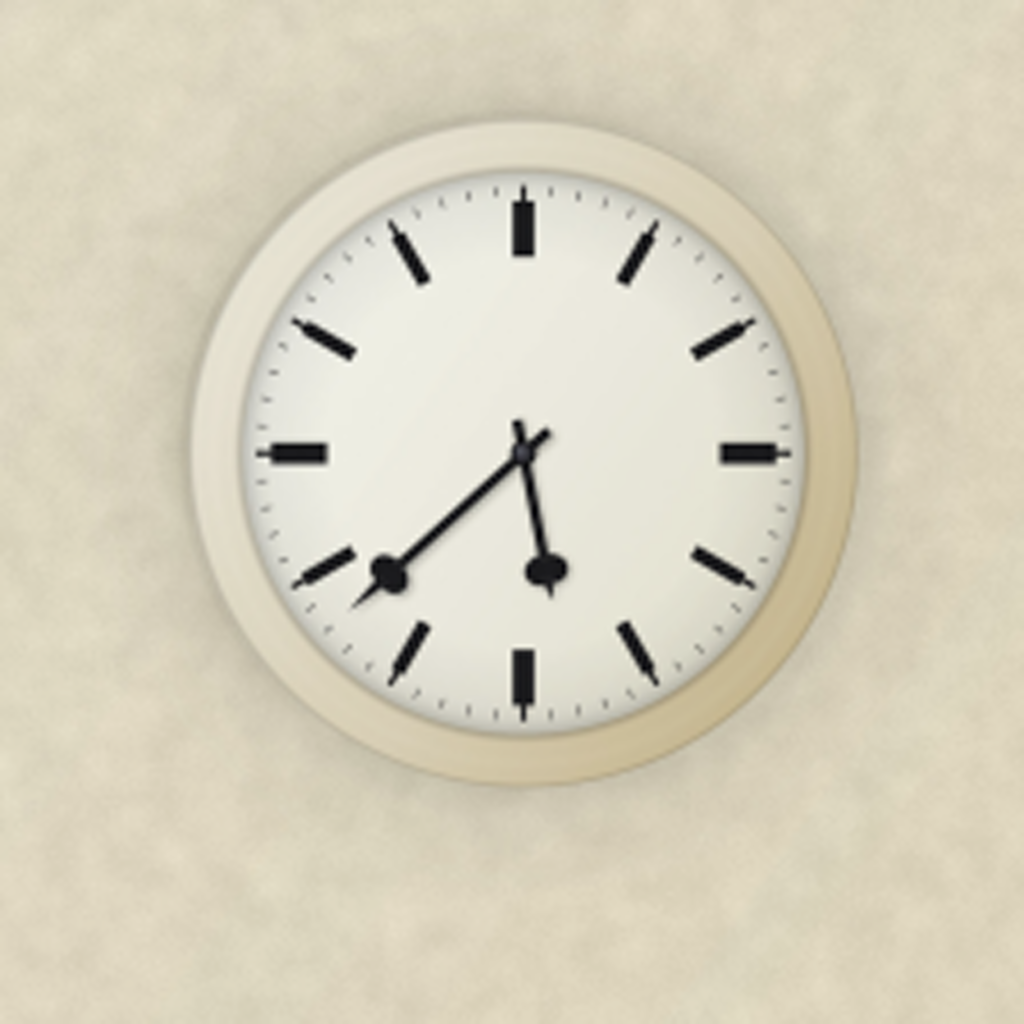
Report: 5:38
